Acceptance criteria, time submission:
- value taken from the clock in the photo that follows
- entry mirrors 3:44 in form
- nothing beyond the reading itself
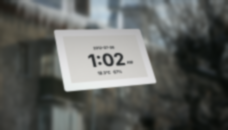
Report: 1:02
